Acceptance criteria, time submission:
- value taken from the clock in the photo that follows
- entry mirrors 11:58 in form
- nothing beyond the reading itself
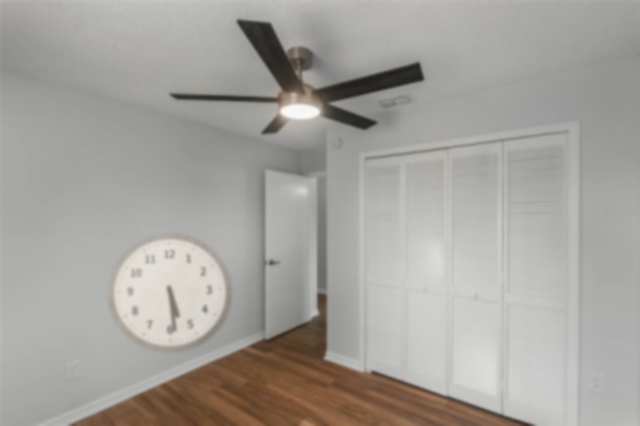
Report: 5:29
